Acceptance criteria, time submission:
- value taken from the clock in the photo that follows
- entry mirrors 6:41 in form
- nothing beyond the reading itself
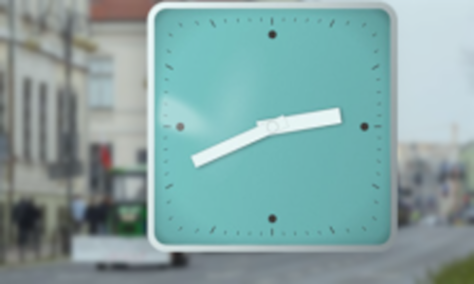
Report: 2:41
